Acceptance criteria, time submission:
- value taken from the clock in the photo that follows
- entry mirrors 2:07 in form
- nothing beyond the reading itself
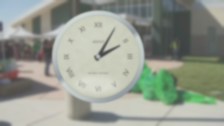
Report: 2:05
